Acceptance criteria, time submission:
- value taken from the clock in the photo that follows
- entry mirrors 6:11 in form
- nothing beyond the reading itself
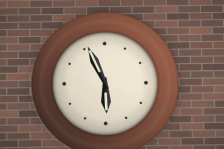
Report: 5:56
